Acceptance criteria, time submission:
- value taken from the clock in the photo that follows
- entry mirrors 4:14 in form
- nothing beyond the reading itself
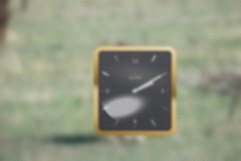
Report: 2:10
